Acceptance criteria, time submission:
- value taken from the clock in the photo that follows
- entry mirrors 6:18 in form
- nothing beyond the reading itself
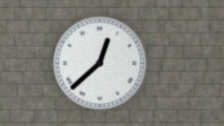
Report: 12:38
